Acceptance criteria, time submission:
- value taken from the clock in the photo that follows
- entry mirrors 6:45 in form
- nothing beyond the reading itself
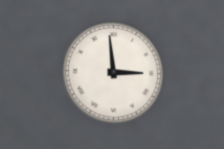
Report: 2:59
